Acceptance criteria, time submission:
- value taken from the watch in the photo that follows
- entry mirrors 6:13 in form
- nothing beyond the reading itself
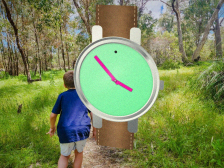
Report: 3:53
